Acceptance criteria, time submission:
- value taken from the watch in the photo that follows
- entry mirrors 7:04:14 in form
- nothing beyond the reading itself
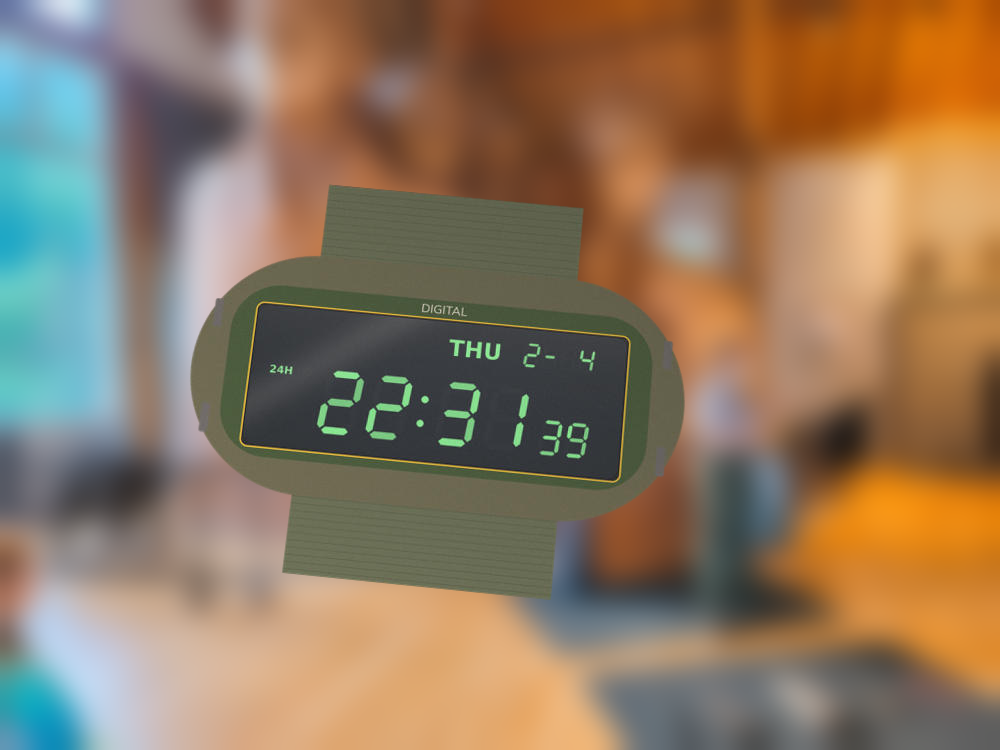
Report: 22:31:39
